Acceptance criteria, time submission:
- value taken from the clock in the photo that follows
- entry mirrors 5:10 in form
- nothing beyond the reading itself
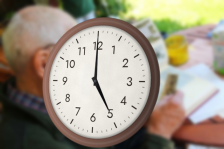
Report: 5:00
